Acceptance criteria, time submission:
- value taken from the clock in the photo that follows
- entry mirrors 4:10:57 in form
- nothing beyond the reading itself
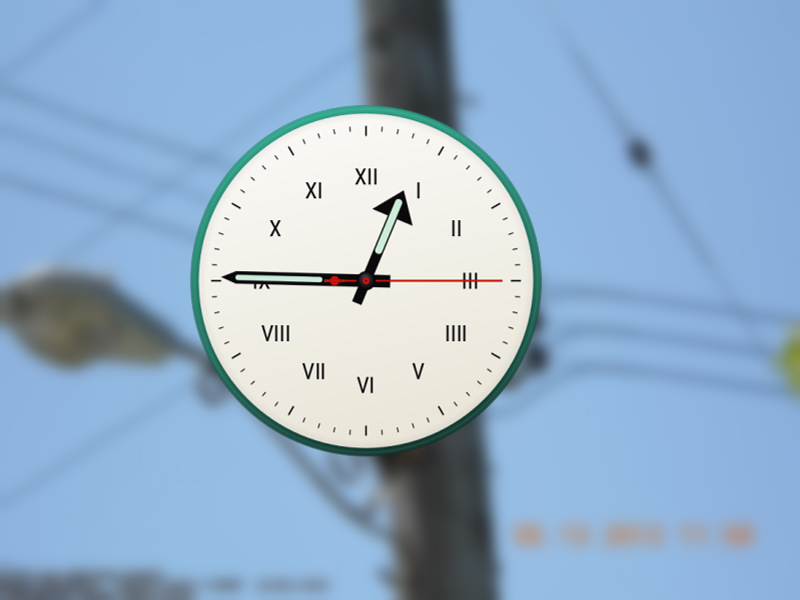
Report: 12:45:15
